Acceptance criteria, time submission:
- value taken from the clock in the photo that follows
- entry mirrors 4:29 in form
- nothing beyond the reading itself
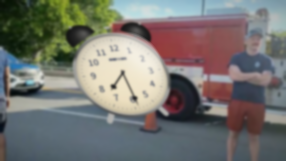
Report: 7:29
